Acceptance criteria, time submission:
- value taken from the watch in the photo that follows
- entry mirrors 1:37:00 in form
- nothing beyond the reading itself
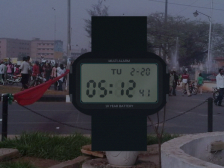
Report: 5:12:41
